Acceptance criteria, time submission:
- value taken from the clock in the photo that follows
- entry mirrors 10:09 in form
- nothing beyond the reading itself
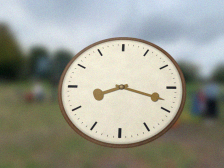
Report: 8:18
